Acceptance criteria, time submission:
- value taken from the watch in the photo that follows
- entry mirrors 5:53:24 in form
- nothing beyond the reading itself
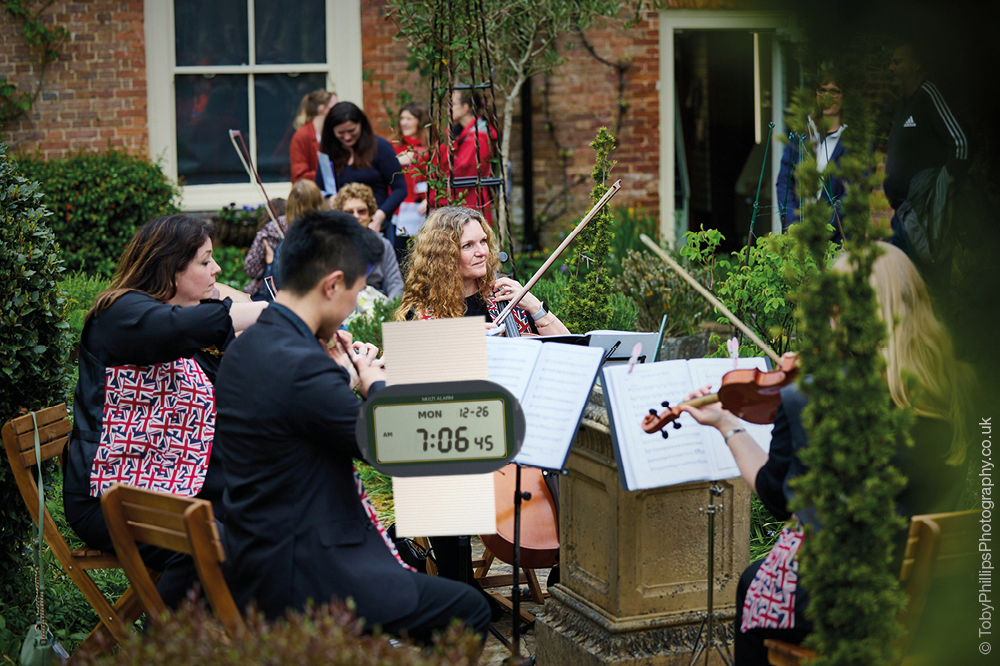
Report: 7:06:45
